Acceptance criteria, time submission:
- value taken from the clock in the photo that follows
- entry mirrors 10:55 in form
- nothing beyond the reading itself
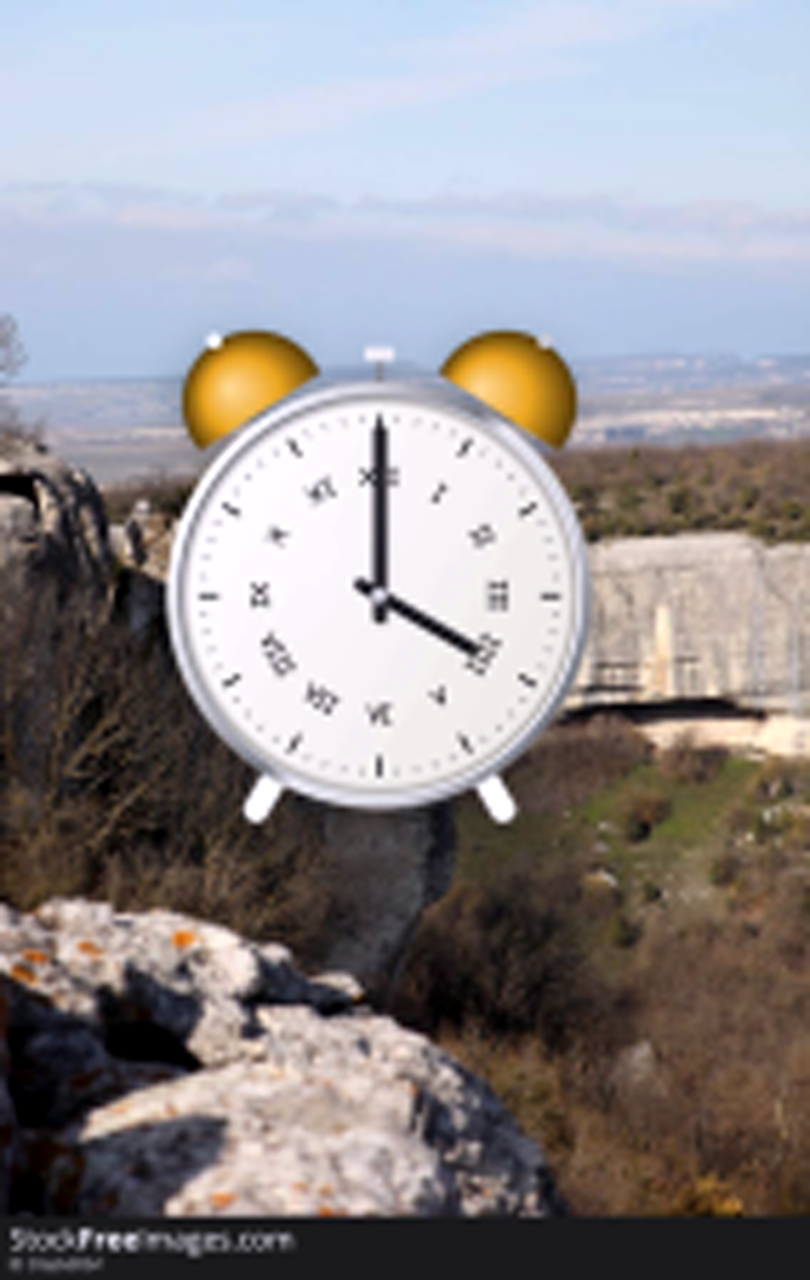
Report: 4:00
